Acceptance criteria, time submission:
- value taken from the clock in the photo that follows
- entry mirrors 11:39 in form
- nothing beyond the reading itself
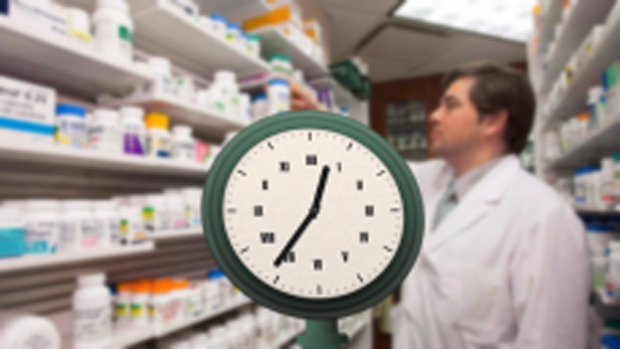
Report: 12:36
